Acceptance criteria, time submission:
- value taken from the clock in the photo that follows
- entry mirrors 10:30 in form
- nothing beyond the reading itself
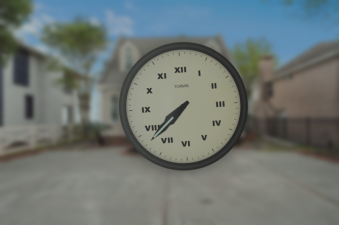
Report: 7:38
